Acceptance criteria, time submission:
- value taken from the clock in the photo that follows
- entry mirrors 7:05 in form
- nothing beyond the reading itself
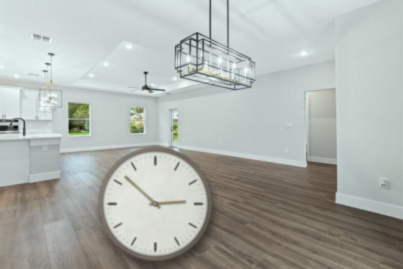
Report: 2:52
